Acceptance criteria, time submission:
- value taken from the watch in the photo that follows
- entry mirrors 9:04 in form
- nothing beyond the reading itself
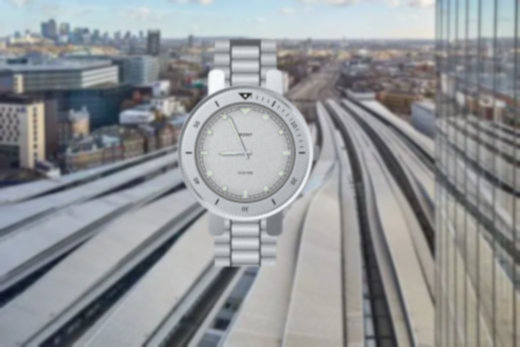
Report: 8:56
